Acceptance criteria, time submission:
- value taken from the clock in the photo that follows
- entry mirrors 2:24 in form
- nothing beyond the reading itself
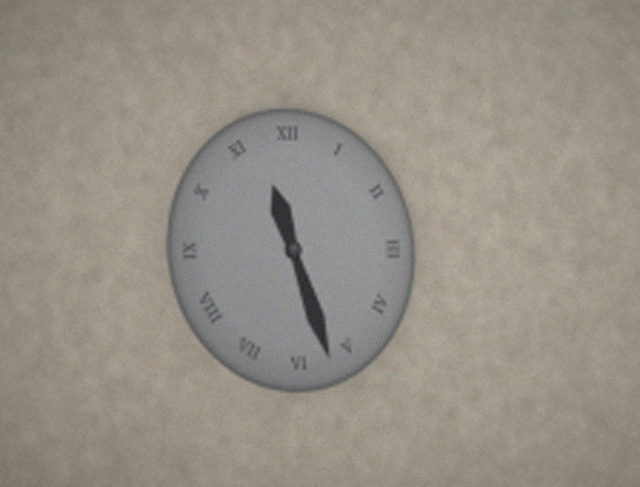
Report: 11:27
